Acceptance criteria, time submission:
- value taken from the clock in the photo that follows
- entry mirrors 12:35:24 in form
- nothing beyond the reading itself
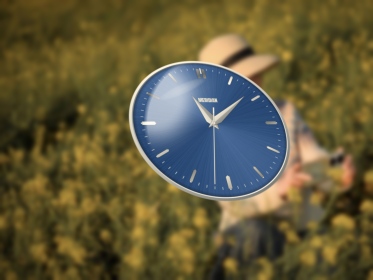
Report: 11:08:32
